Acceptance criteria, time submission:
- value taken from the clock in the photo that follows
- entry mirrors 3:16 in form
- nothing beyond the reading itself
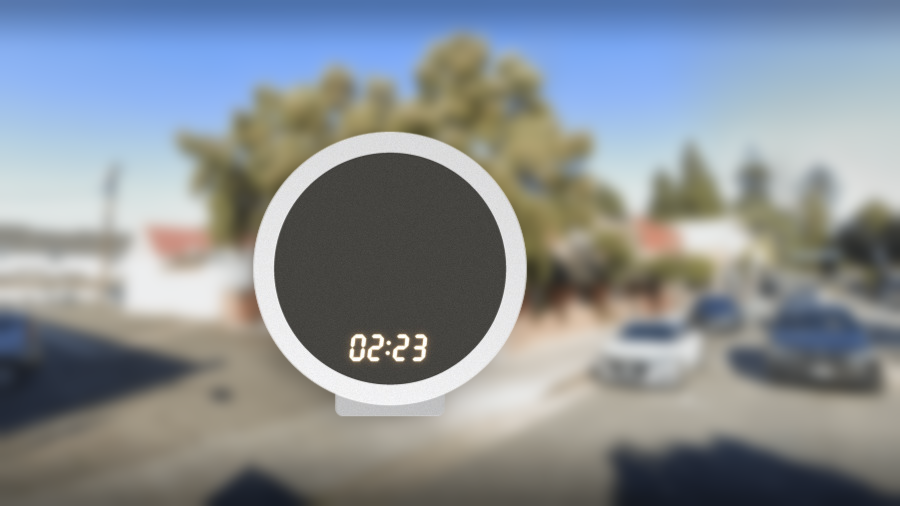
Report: 2:23
